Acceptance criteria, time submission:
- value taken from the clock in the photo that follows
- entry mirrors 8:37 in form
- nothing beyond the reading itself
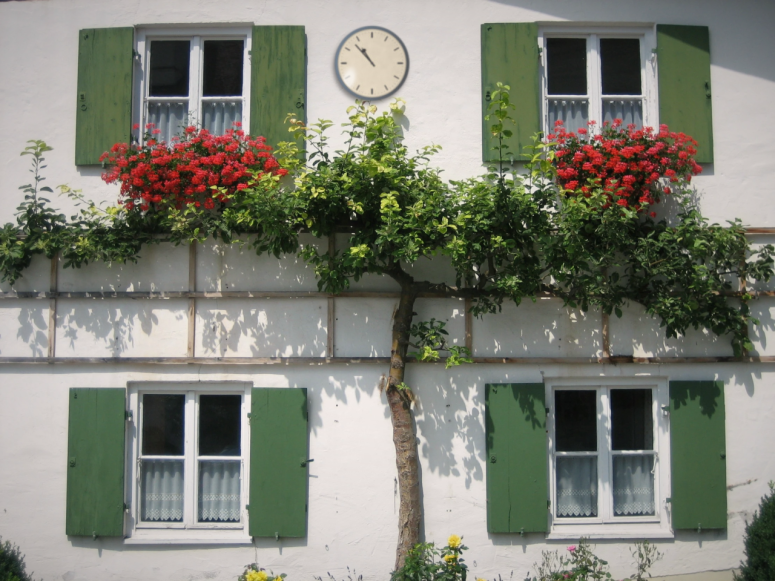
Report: 10:53
